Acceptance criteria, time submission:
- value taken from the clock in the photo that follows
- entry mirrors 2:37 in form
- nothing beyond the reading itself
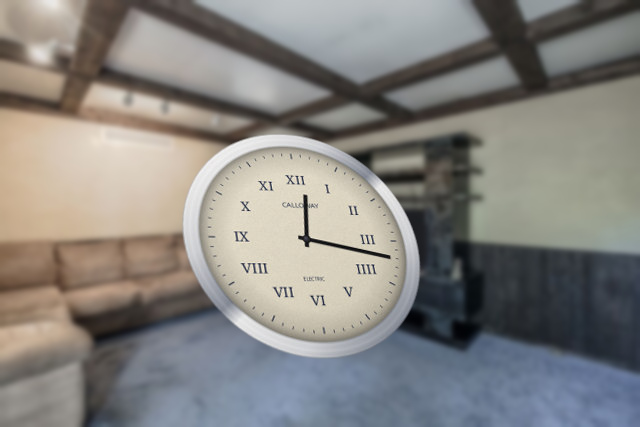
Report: 12:17
